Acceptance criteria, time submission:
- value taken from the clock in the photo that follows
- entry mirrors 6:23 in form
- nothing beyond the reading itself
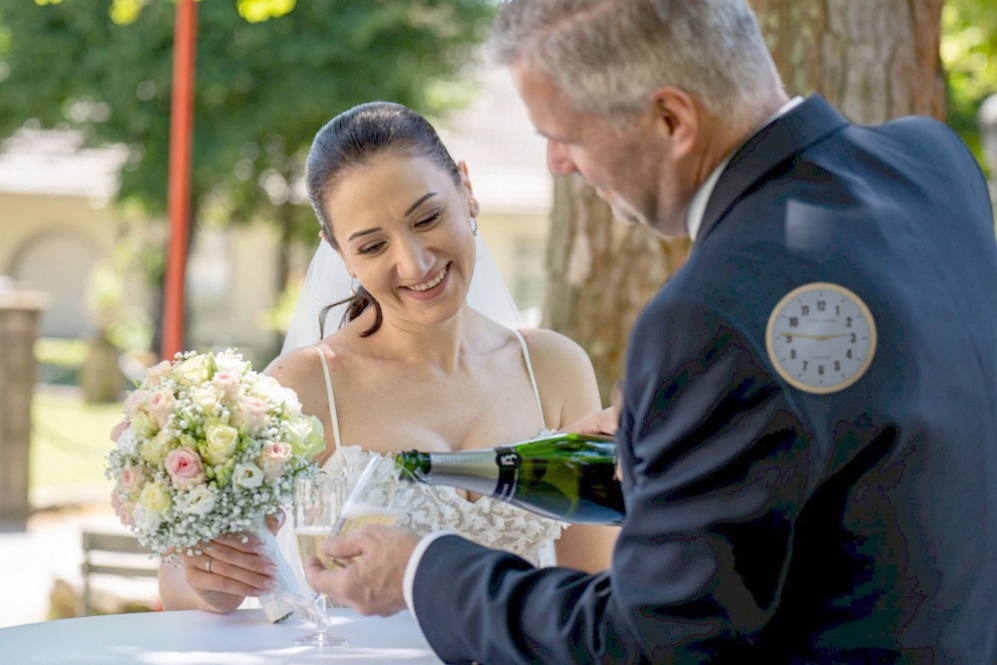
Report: 2:46
